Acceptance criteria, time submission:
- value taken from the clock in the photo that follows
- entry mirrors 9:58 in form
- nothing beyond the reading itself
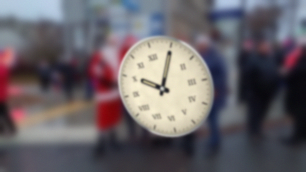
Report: 10:05
